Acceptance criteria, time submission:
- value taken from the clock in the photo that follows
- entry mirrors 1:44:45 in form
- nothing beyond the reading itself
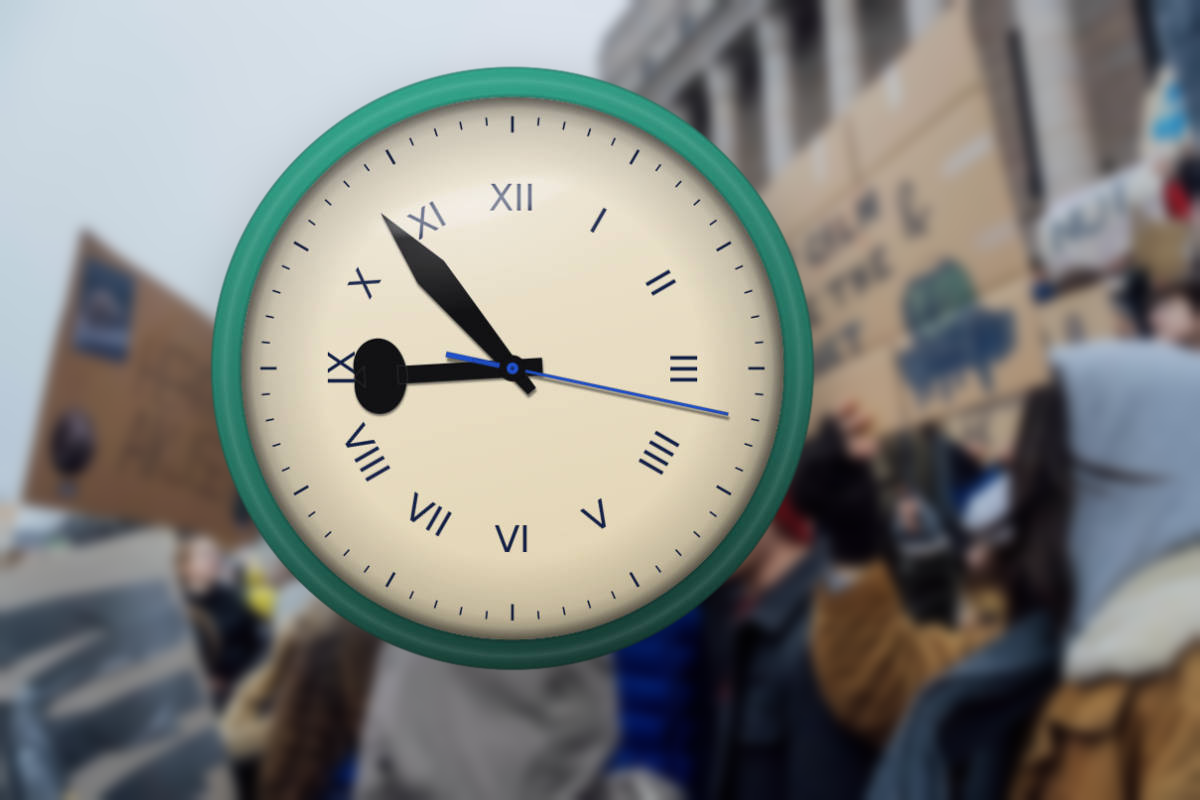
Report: 8:53:17
